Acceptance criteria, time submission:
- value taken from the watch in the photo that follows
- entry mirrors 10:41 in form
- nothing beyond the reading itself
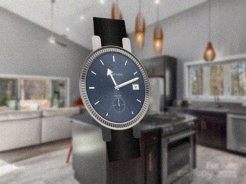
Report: 11:12
